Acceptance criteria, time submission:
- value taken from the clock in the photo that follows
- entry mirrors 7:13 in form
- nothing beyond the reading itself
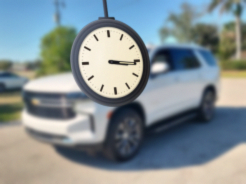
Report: 3:16
